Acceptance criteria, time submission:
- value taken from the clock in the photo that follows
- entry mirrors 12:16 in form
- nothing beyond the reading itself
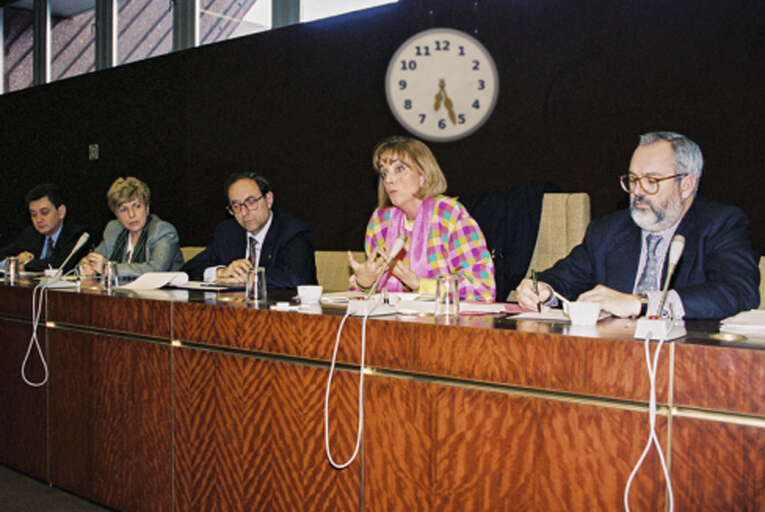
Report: 6:27
